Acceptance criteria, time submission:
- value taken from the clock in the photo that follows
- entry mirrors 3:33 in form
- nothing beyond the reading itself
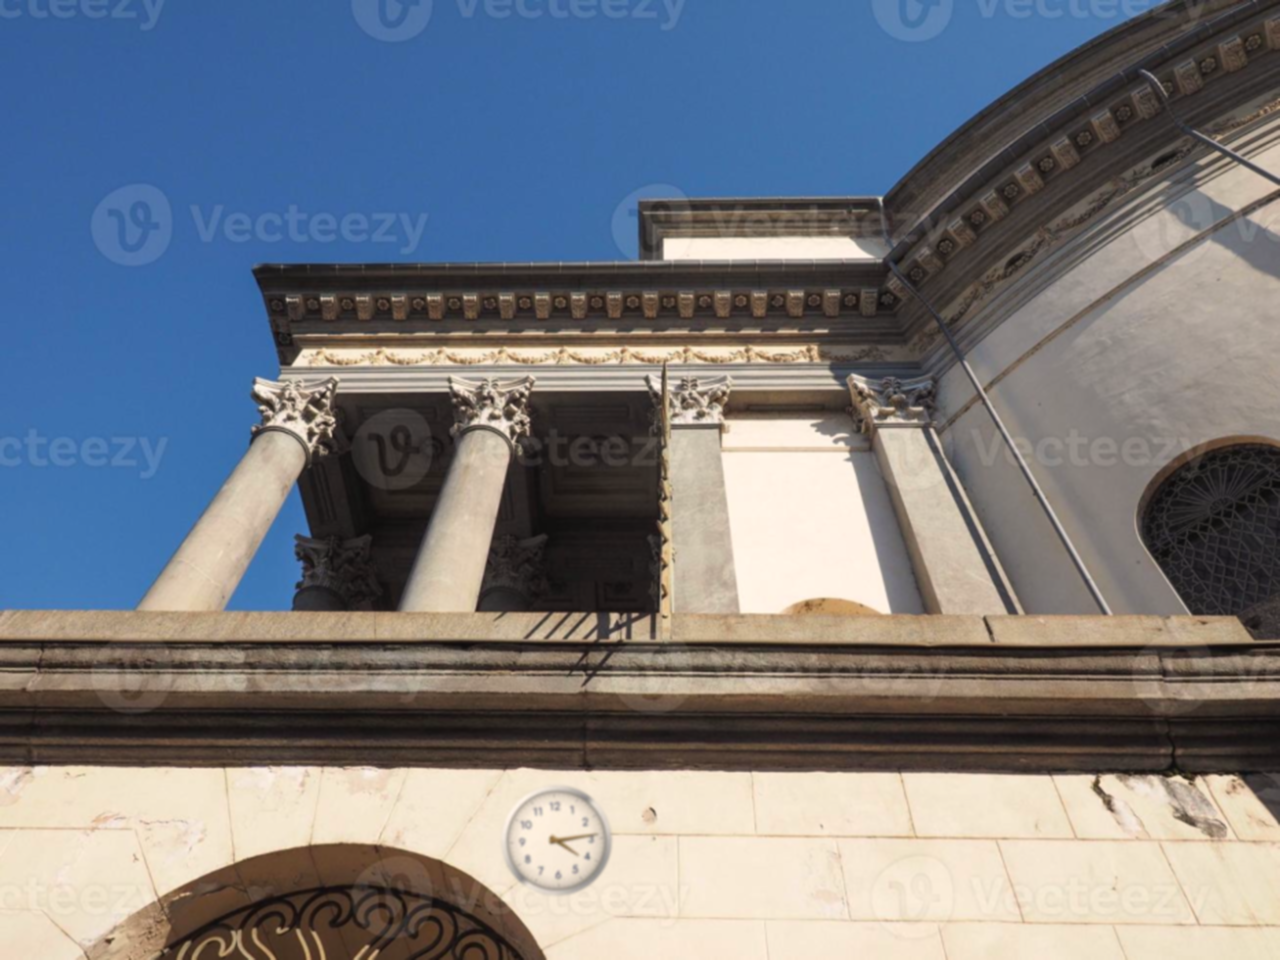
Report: 4:14
